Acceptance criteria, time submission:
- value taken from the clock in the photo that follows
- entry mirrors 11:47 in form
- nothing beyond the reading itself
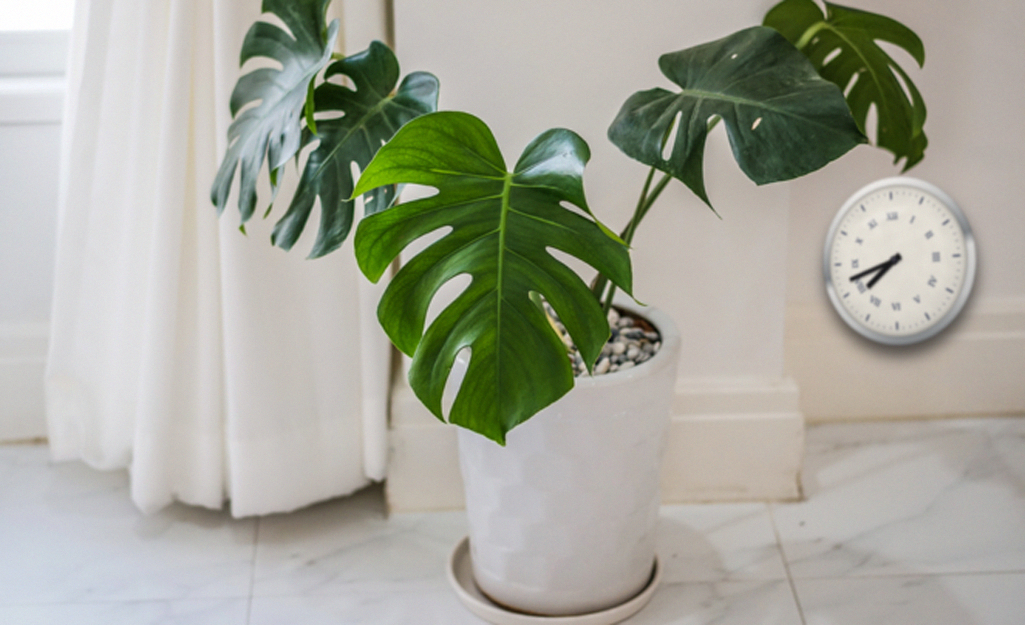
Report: 7:42
